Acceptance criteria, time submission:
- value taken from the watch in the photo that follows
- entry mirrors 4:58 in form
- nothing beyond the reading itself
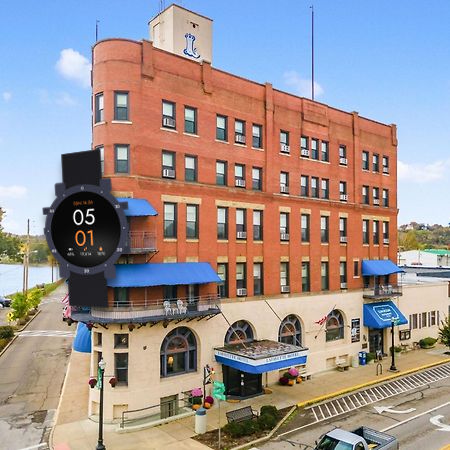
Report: 5:01
